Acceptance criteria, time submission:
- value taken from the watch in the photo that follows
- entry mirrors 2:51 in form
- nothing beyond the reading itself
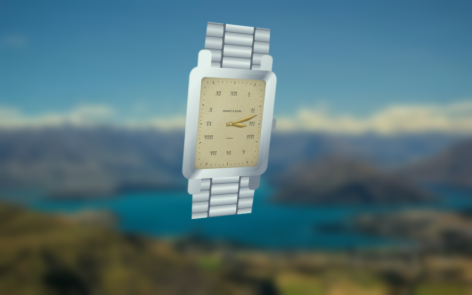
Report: 3:12
